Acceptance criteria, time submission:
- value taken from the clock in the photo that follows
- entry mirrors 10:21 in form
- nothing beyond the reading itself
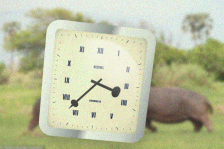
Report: 3:37
